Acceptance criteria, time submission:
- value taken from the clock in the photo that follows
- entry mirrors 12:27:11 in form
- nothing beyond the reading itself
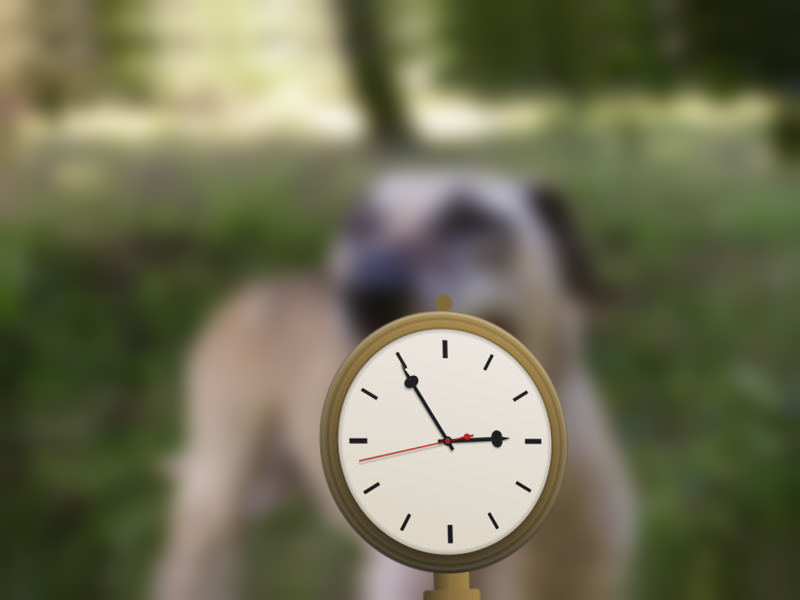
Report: 2:54:43
